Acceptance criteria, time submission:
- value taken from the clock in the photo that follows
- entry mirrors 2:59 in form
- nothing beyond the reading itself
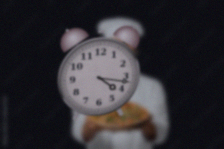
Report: 4:17
